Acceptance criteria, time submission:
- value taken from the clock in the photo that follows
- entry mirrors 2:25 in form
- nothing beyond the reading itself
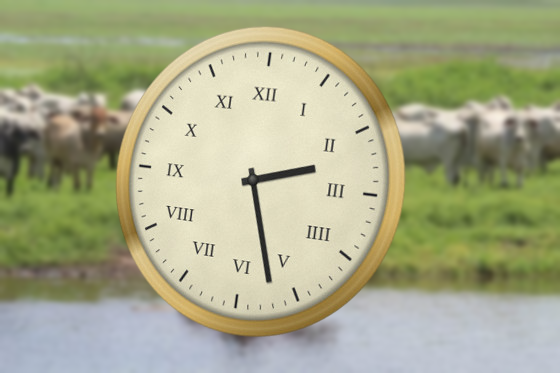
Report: 2:27
